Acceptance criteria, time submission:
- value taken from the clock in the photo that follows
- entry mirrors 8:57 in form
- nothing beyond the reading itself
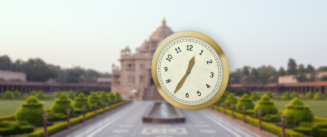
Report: 12:35
